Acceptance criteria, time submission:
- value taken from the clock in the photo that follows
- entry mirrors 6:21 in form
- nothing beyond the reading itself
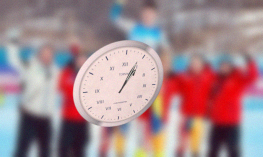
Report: 1:04
